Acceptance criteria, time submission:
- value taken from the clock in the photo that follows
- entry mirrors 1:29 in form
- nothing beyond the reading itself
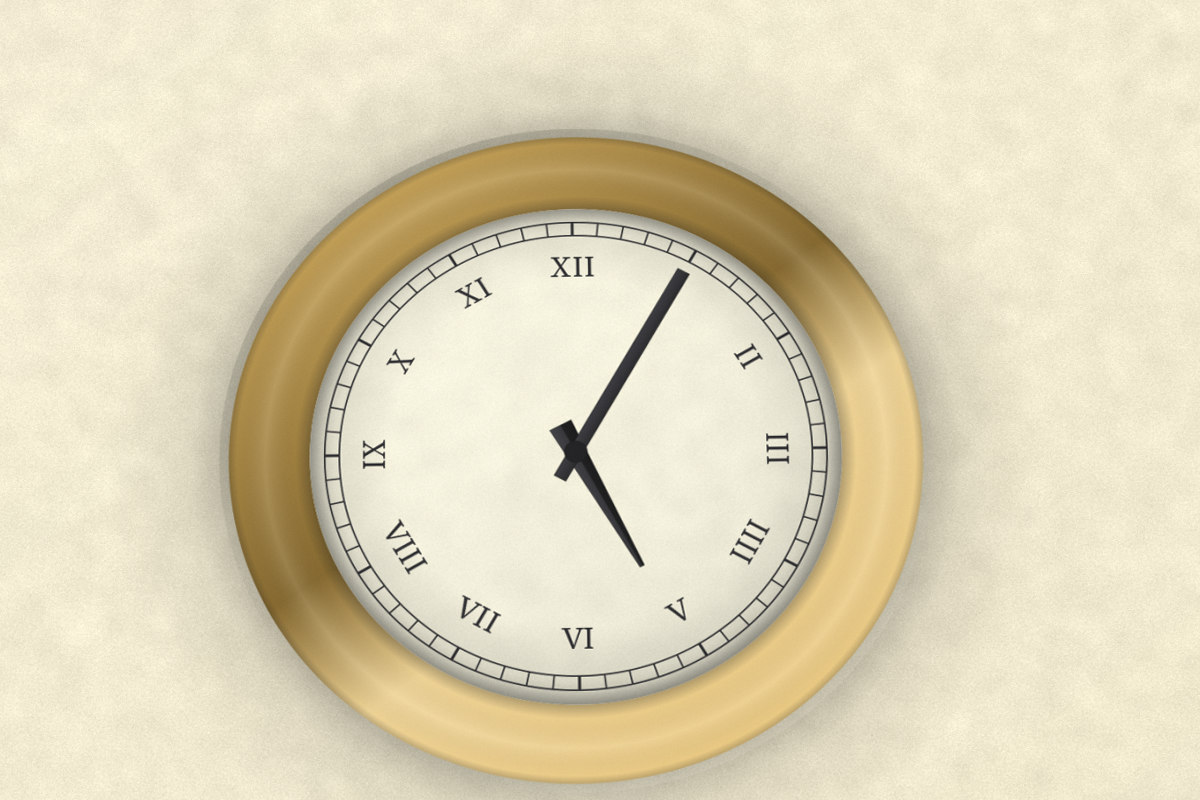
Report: 5:05
